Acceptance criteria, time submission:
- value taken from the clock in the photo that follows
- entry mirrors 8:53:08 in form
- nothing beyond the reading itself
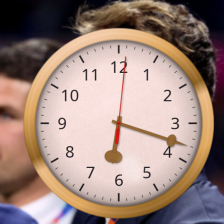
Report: 6:18:01
